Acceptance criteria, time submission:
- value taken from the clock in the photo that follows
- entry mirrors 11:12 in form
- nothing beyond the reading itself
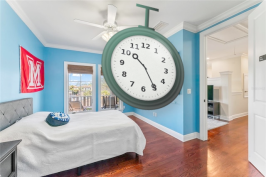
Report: 10:25
